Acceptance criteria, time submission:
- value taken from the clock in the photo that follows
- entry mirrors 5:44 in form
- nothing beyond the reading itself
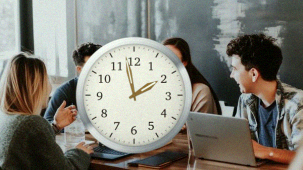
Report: 1:58
